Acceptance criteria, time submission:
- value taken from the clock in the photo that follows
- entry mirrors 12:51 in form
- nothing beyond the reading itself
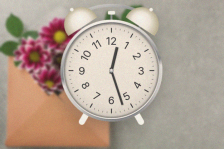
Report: 12:27
